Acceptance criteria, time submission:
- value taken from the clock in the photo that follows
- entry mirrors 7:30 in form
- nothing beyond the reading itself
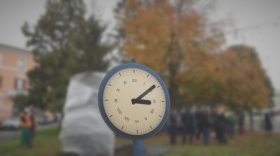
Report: 3:09
